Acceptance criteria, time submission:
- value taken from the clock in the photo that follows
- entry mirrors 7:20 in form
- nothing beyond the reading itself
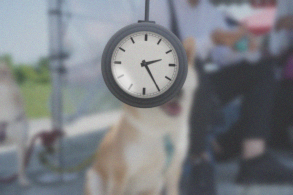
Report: 2:25
